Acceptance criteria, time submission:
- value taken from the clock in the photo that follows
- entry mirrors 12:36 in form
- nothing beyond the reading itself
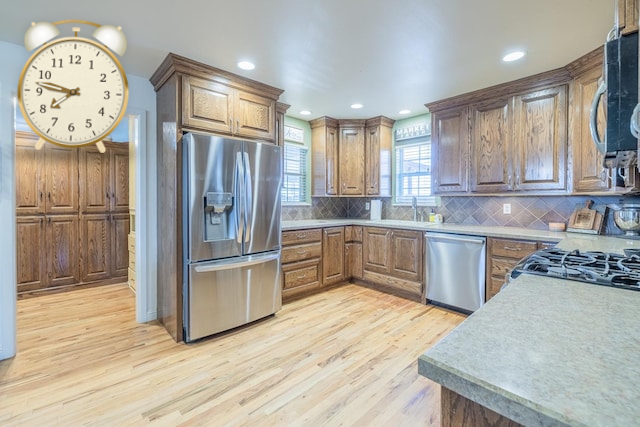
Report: 7:47
